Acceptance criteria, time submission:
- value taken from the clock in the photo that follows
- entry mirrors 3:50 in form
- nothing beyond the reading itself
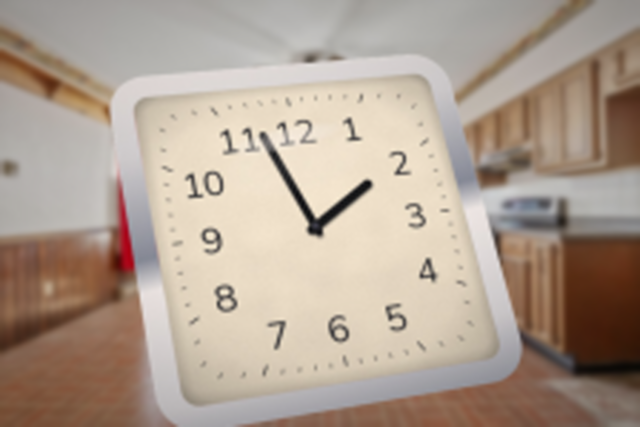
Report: 1:57
